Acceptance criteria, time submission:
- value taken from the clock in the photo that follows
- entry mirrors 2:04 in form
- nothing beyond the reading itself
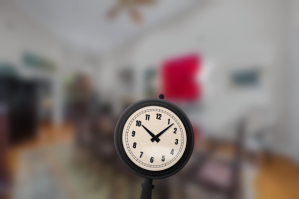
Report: 10:07
